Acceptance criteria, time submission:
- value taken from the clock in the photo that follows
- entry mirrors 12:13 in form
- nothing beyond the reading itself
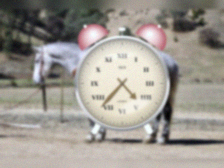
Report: 4:37
